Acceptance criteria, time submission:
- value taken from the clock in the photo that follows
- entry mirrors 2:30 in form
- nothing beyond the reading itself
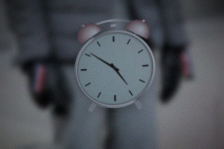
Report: 4:51
